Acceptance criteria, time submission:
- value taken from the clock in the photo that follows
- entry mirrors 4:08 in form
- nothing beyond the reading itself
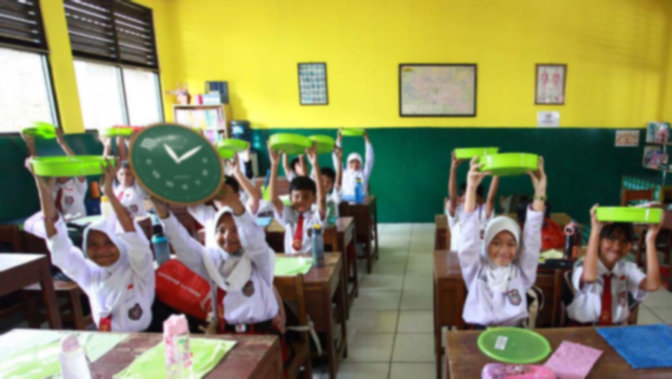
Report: 11:10
